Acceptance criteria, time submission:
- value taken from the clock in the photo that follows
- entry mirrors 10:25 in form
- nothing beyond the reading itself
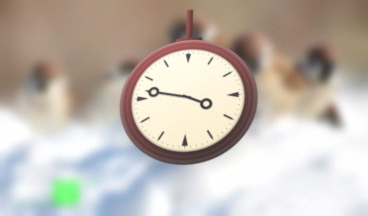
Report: 3:47
